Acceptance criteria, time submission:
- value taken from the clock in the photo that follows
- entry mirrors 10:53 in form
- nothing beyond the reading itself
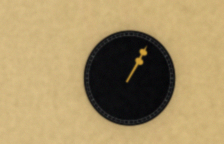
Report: 1:05
